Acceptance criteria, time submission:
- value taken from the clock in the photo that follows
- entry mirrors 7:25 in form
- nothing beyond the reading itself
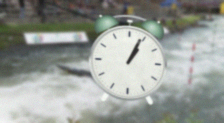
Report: 1:04
